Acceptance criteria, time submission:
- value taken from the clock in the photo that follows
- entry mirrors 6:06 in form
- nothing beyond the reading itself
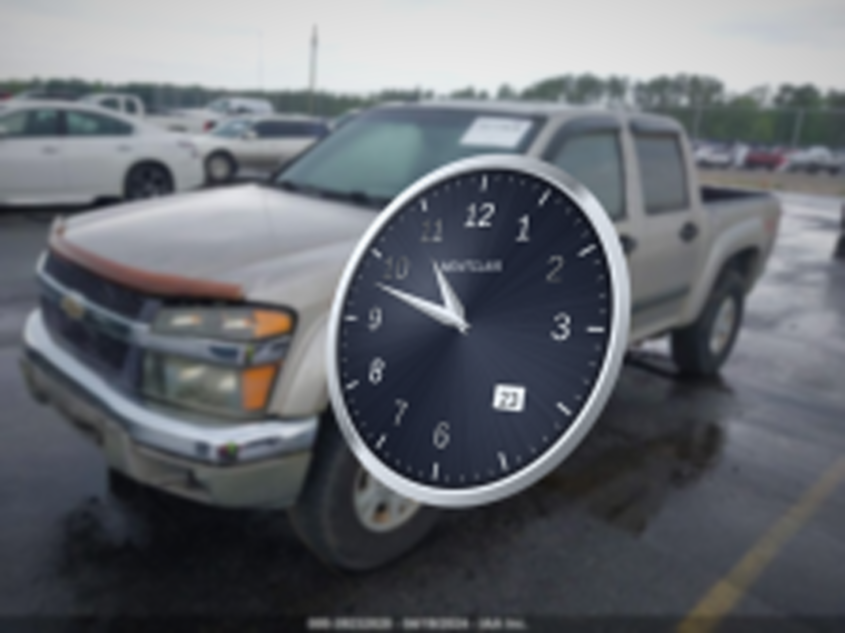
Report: 10:48
